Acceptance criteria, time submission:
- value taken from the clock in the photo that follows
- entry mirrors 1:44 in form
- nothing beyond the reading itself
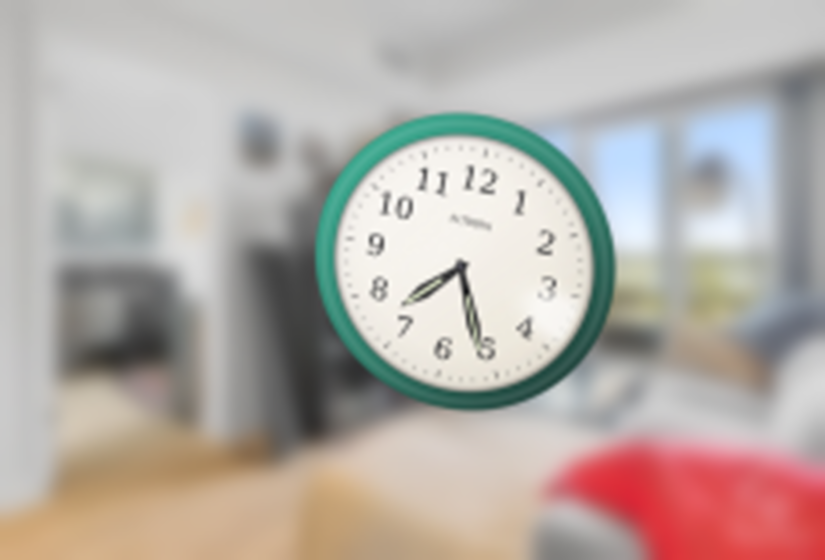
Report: 7:26
